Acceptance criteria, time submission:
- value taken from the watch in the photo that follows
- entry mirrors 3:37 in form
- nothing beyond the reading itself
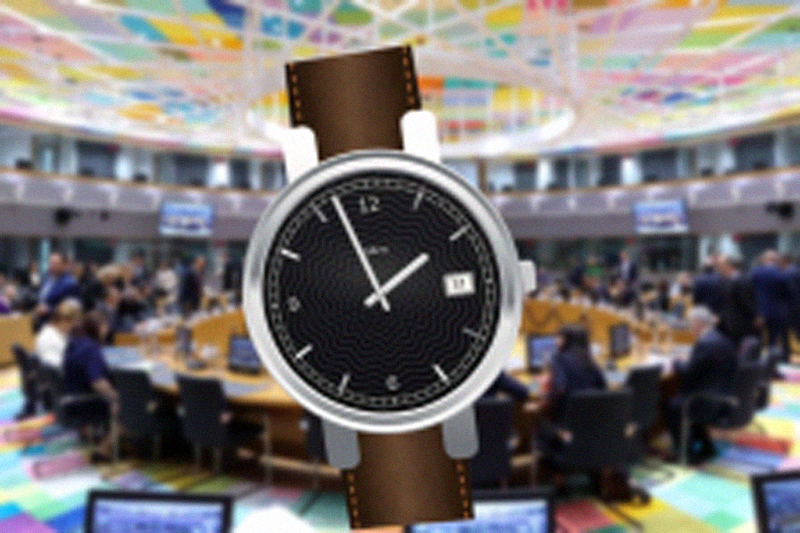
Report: 1:57
